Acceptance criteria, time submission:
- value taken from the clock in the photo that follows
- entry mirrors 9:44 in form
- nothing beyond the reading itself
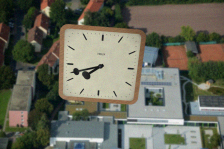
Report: 7:42
